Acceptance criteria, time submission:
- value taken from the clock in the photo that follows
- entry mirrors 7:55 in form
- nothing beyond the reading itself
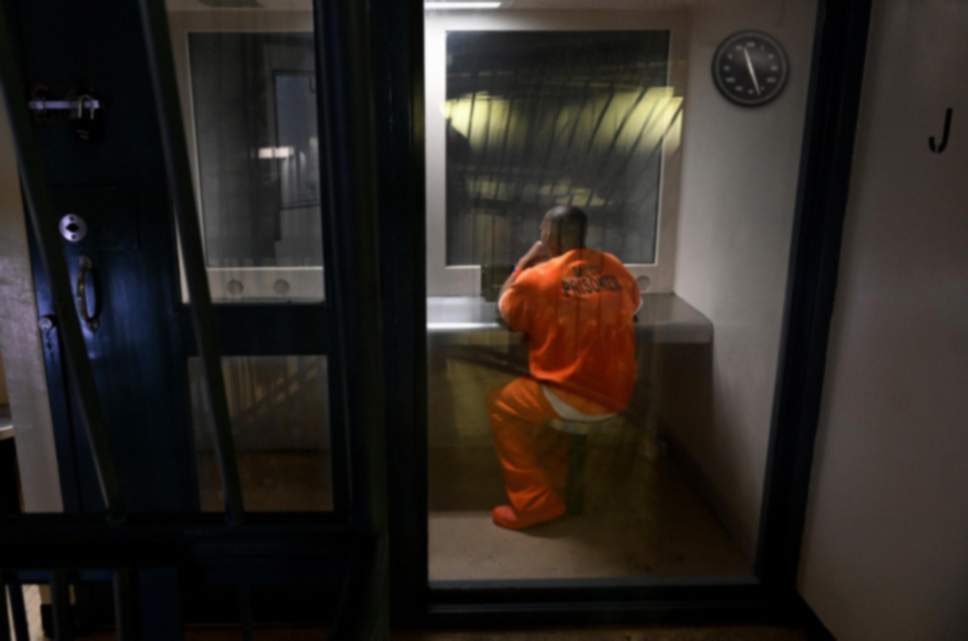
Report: 11:27
